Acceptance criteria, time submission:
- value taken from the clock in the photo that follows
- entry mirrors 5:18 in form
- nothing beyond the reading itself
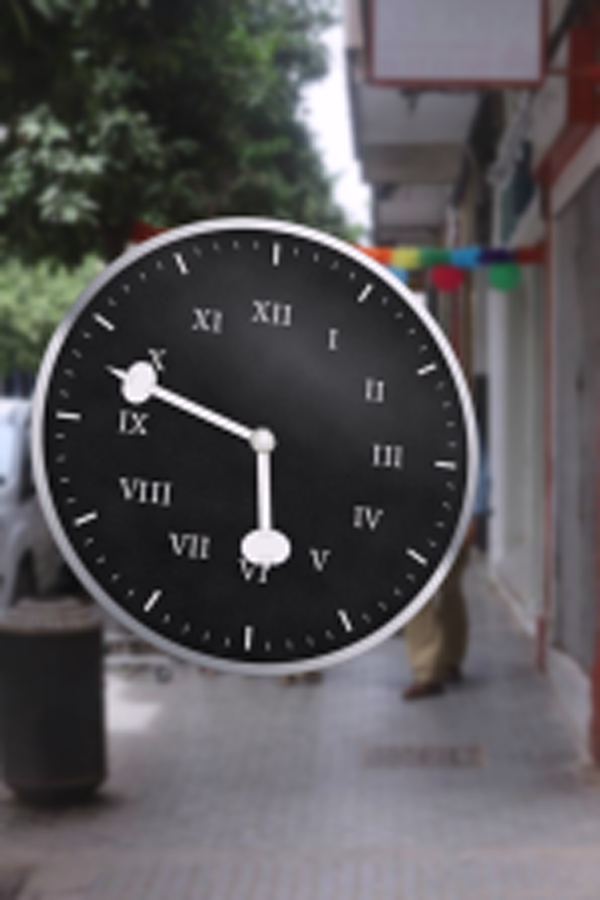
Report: 5:48
